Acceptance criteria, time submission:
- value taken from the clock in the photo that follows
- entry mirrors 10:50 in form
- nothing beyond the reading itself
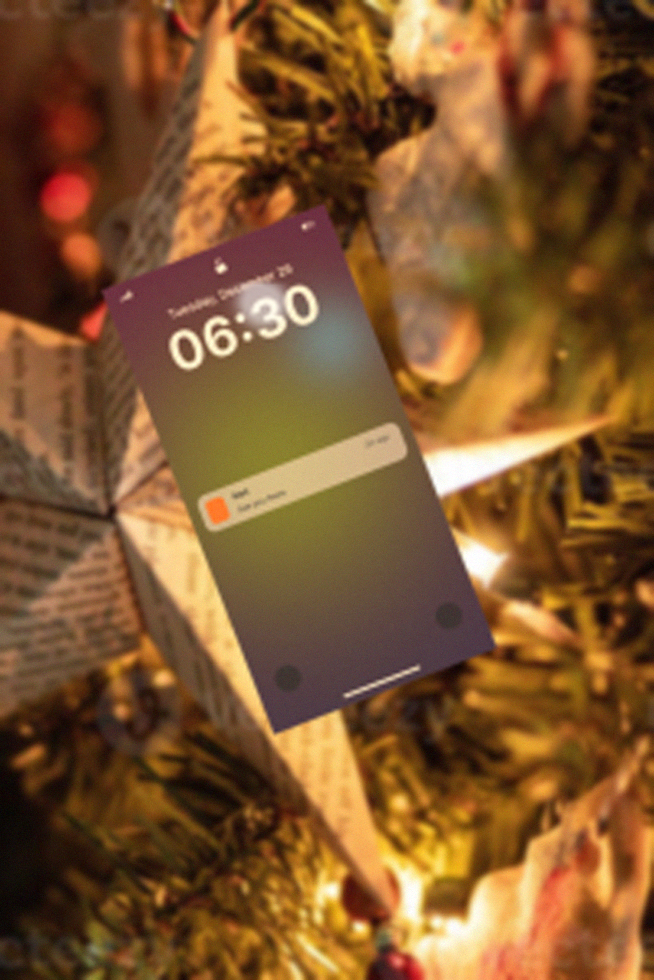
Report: 6:30
